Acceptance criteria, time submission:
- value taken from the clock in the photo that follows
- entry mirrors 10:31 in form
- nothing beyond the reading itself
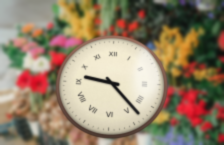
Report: 9:23
